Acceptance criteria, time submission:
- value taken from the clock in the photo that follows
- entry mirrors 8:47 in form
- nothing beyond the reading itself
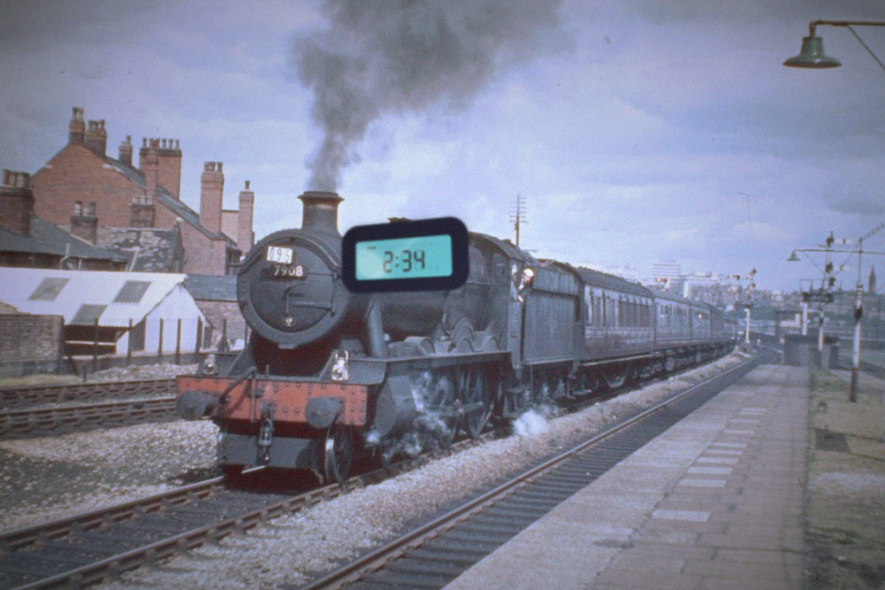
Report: 2:34
